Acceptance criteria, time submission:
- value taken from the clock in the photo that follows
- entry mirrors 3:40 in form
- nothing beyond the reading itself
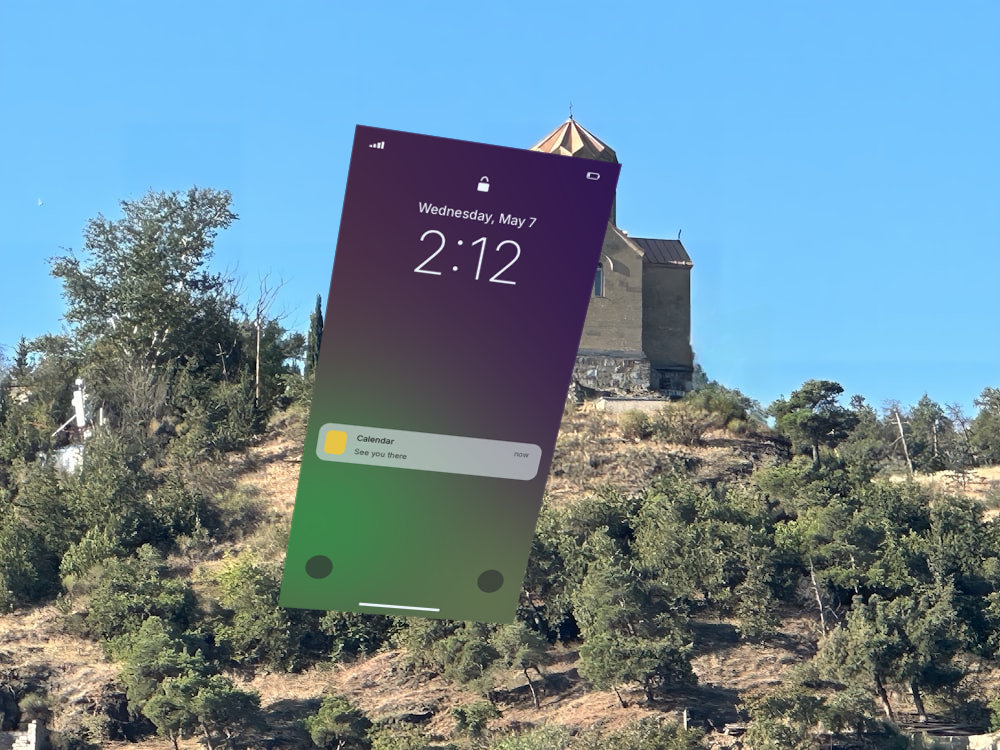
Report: 2:12
